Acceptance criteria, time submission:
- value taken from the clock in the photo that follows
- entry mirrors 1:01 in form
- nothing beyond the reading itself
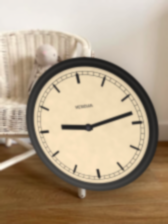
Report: 9:13
